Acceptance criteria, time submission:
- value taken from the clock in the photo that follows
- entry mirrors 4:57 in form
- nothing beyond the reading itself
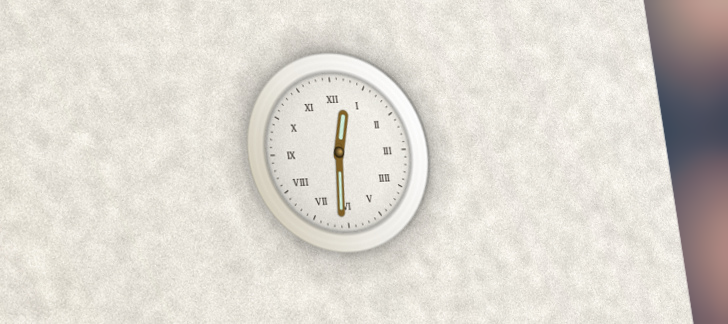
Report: 12:31
